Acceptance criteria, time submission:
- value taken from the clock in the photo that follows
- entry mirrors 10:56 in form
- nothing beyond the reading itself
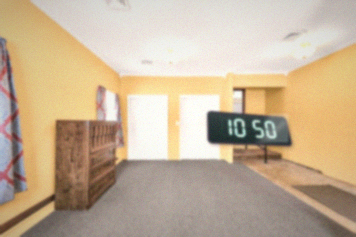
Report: 10:50
